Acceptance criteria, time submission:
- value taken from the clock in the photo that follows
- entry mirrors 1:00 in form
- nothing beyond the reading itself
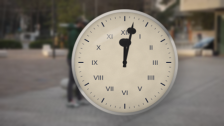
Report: 12:02
